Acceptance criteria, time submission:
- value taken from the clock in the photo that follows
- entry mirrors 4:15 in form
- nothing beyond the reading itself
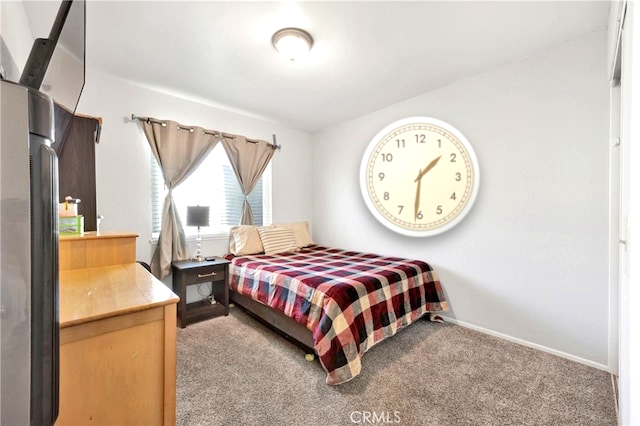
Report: 1:31
